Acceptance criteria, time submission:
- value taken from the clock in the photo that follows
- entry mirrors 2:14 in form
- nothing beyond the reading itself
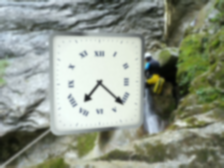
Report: 7:22
